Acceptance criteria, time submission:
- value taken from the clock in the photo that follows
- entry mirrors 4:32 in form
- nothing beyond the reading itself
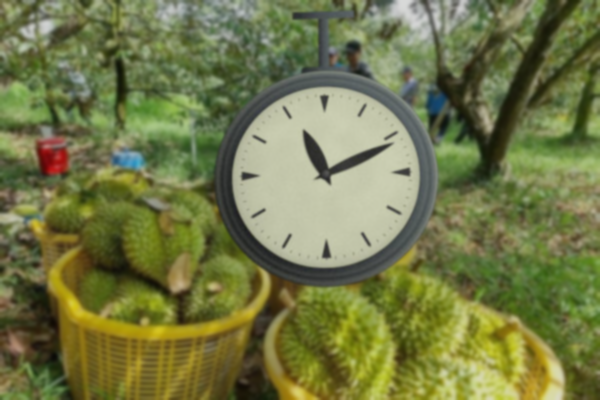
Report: 11:11
